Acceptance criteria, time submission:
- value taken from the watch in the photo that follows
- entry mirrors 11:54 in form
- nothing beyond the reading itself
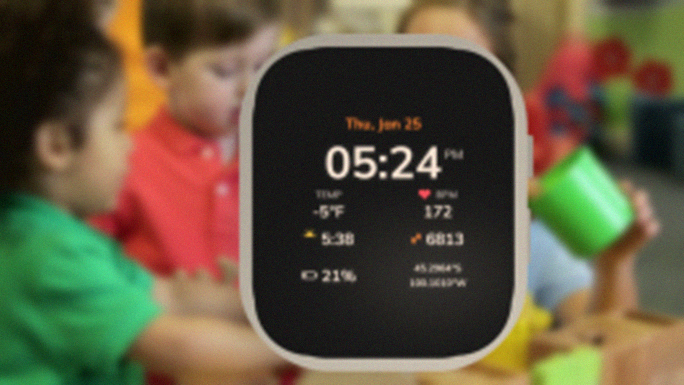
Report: 5:24
